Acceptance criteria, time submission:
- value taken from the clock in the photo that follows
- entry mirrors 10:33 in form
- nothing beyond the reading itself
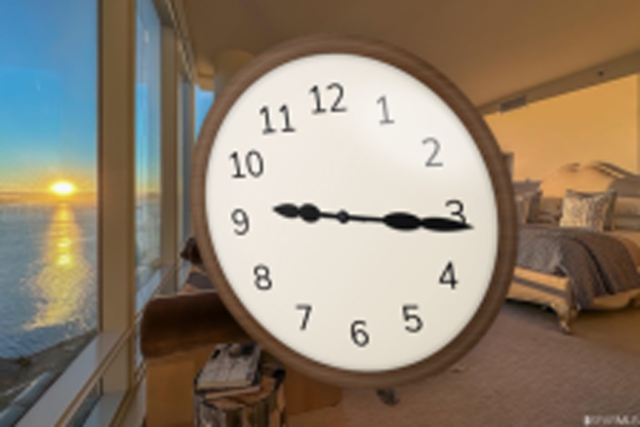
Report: 9:16
